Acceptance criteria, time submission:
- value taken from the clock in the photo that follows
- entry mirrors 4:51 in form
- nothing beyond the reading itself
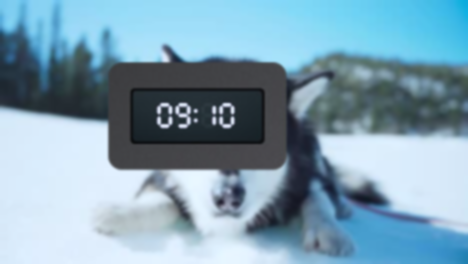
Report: 9:10
